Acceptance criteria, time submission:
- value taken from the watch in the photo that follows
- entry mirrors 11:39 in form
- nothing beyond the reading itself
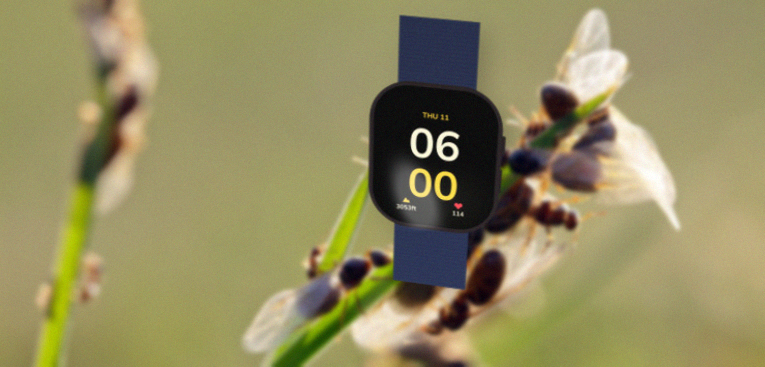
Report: 6:00
